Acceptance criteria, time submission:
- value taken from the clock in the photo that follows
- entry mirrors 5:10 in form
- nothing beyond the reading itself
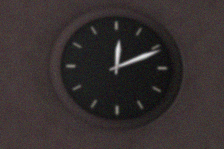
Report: 12:11
